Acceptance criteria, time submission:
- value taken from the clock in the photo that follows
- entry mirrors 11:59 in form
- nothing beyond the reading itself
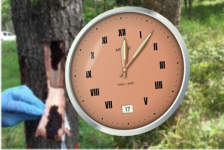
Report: 12:07
